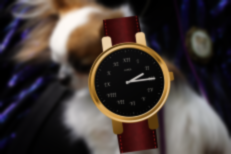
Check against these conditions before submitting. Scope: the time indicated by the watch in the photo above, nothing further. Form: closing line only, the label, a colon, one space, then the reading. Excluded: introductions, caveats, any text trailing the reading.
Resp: 2:15
